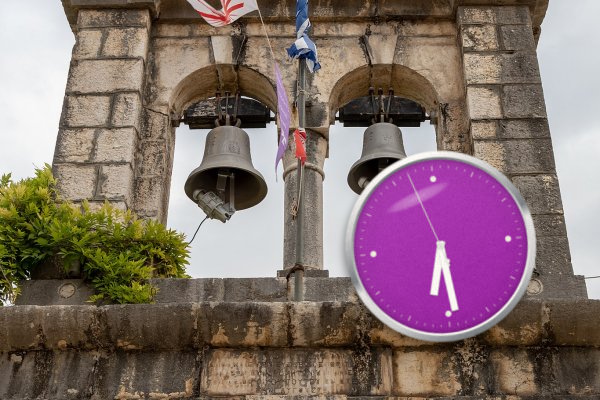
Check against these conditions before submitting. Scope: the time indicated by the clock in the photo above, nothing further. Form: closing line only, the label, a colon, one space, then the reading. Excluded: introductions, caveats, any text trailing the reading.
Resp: 6:28:57
